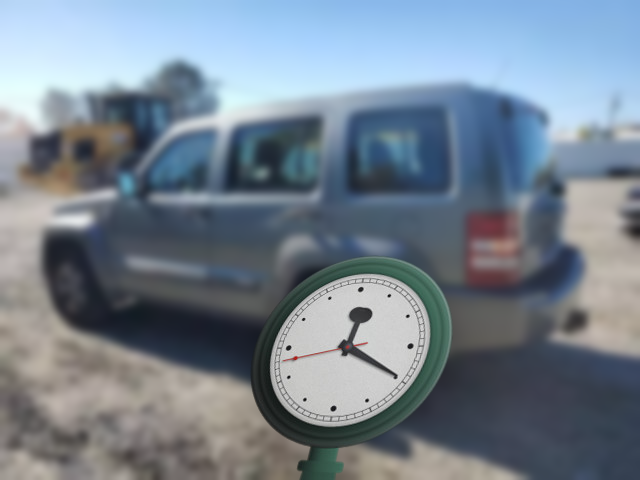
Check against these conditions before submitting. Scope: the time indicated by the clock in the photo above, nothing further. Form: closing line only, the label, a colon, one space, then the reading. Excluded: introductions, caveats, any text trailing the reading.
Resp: 12:19:43
